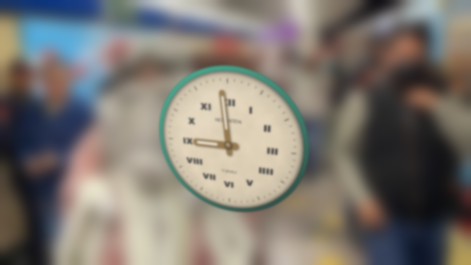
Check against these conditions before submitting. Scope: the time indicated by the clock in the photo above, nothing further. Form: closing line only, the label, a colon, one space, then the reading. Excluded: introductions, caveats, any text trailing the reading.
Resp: 8:59
